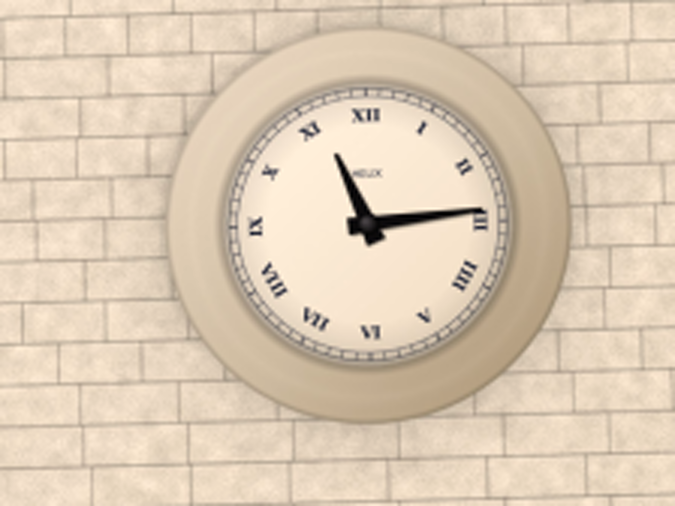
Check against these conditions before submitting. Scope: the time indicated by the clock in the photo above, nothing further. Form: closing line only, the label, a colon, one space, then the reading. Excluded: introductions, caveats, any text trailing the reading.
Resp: 11:14
